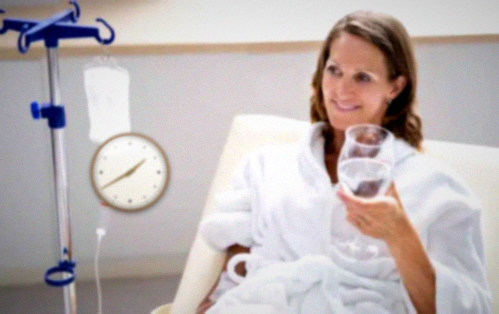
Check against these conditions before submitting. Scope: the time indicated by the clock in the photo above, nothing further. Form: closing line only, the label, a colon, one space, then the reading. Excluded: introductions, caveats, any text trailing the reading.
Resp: 1:40
